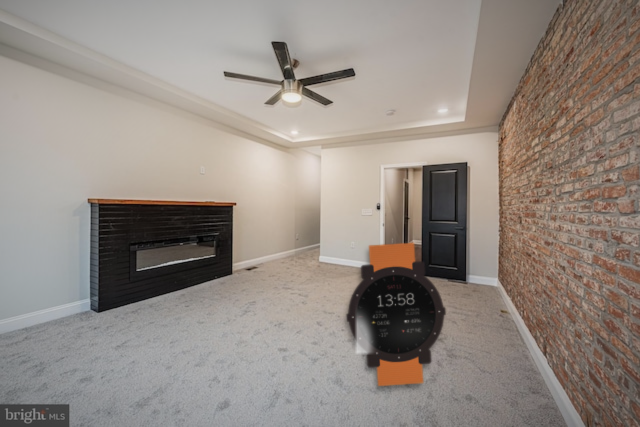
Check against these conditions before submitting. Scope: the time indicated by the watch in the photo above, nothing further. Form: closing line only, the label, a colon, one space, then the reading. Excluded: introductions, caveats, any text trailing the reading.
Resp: 13:58
